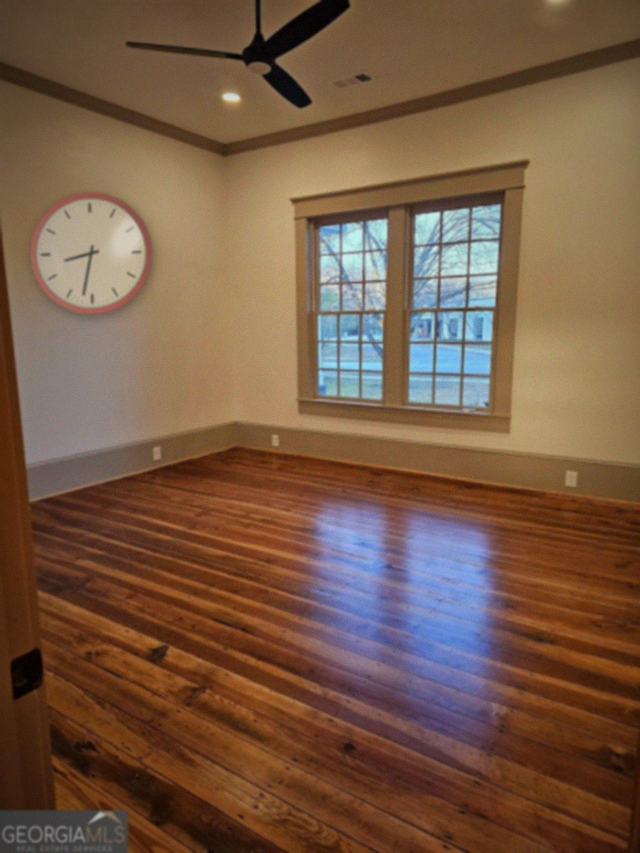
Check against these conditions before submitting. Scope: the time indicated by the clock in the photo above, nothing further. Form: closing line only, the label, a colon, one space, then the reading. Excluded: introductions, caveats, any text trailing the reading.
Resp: 8:32
